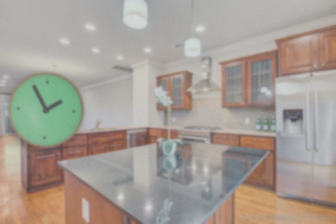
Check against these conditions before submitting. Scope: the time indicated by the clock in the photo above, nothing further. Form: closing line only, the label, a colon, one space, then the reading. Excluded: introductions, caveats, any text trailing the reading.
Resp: 1:55
